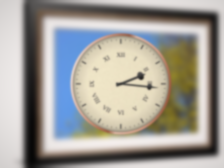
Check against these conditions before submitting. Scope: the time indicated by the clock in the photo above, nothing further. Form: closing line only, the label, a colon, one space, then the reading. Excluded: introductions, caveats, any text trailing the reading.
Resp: 2:16
